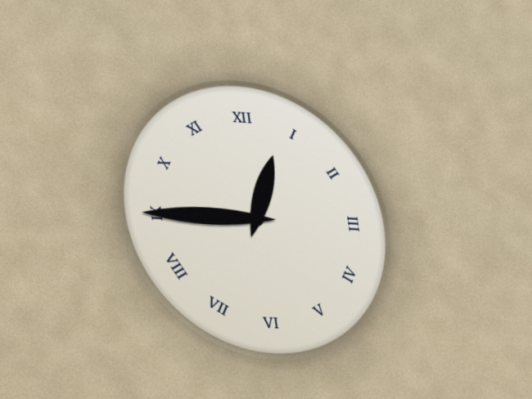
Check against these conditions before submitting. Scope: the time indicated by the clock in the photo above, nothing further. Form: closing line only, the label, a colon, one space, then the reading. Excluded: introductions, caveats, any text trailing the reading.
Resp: 12:45
